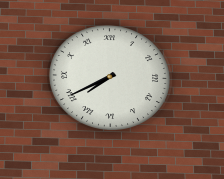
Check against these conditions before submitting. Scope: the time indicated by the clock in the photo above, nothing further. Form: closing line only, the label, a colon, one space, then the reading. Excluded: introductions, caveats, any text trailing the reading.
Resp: 7:40
